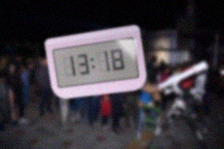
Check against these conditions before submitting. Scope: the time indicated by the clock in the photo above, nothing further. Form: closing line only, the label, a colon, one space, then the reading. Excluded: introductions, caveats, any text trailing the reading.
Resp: 13:18
